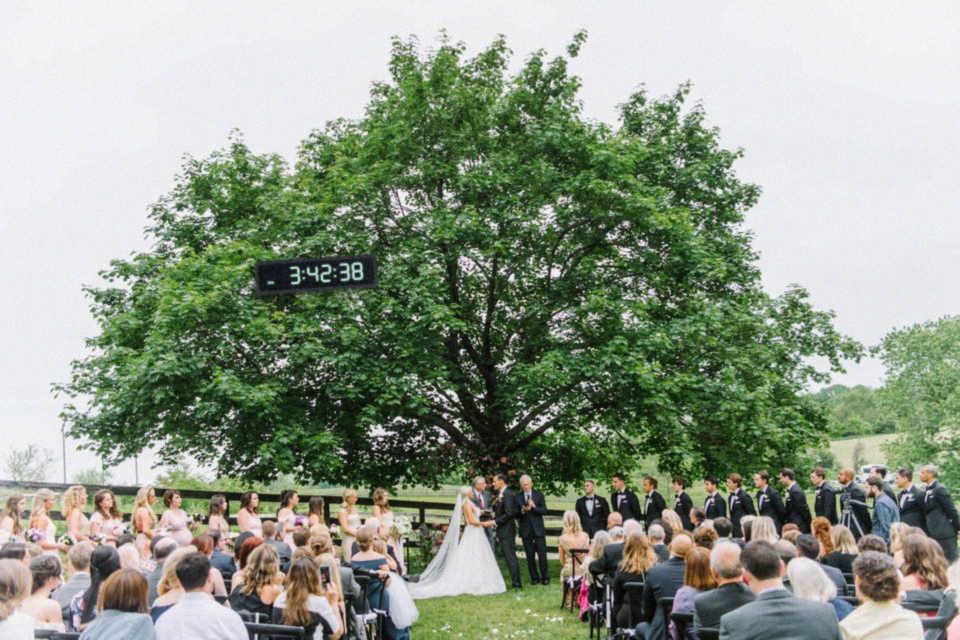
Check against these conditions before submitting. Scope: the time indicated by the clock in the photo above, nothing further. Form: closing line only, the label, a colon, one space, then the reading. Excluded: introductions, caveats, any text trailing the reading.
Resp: 3:42:38
